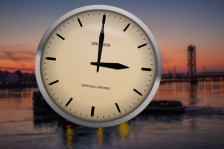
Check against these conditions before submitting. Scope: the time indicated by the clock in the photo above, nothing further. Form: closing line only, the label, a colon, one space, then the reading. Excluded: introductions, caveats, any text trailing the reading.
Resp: 3:00
